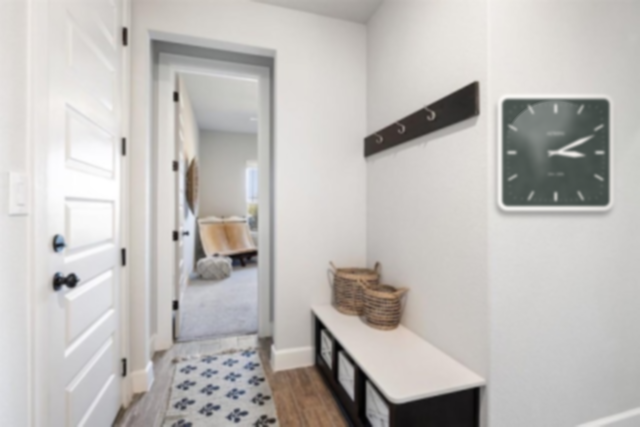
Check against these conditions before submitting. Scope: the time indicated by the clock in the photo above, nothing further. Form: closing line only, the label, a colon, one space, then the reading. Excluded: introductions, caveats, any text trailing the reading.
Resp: 3:11
